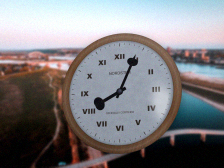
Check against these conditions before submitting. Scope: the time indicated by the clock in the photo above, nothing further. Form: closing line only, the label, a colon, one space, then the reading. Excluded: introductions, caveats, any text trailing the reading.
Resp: 8:04
